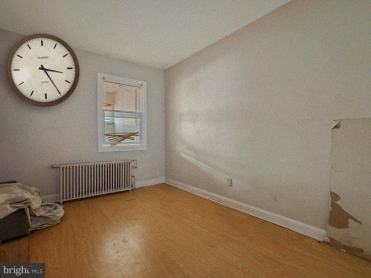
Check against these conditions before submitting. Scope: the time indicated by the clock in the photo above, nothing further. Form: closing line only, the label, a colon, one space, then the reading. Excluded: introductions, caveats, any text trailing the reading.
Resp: 3:25
